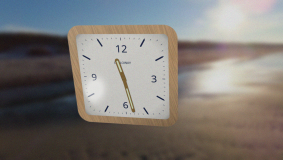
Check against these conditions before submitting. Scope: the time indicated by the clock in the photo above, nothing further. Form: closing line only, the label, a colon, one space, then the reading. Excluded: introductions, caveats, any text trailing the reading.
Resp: 11:28
